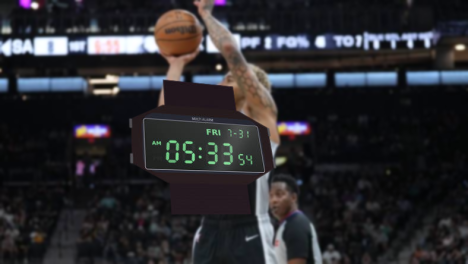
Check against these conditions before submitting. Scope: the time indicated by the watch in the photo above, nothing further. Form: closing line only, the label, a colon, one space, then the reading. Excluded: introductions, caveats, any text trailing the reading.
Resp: 5:33:54
